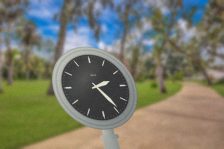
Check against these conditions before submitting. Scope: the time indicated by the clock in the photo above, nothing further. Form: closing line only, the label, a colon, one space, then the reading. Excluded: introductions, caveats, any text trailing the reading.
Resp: 2:24
